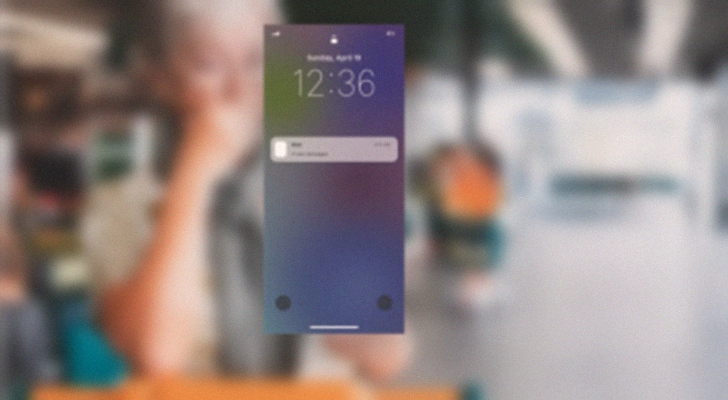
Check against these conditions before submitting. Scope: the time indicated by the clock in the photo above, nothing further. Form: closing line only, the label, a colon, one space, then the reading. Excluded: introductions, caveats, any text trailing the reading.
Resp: 12:36
